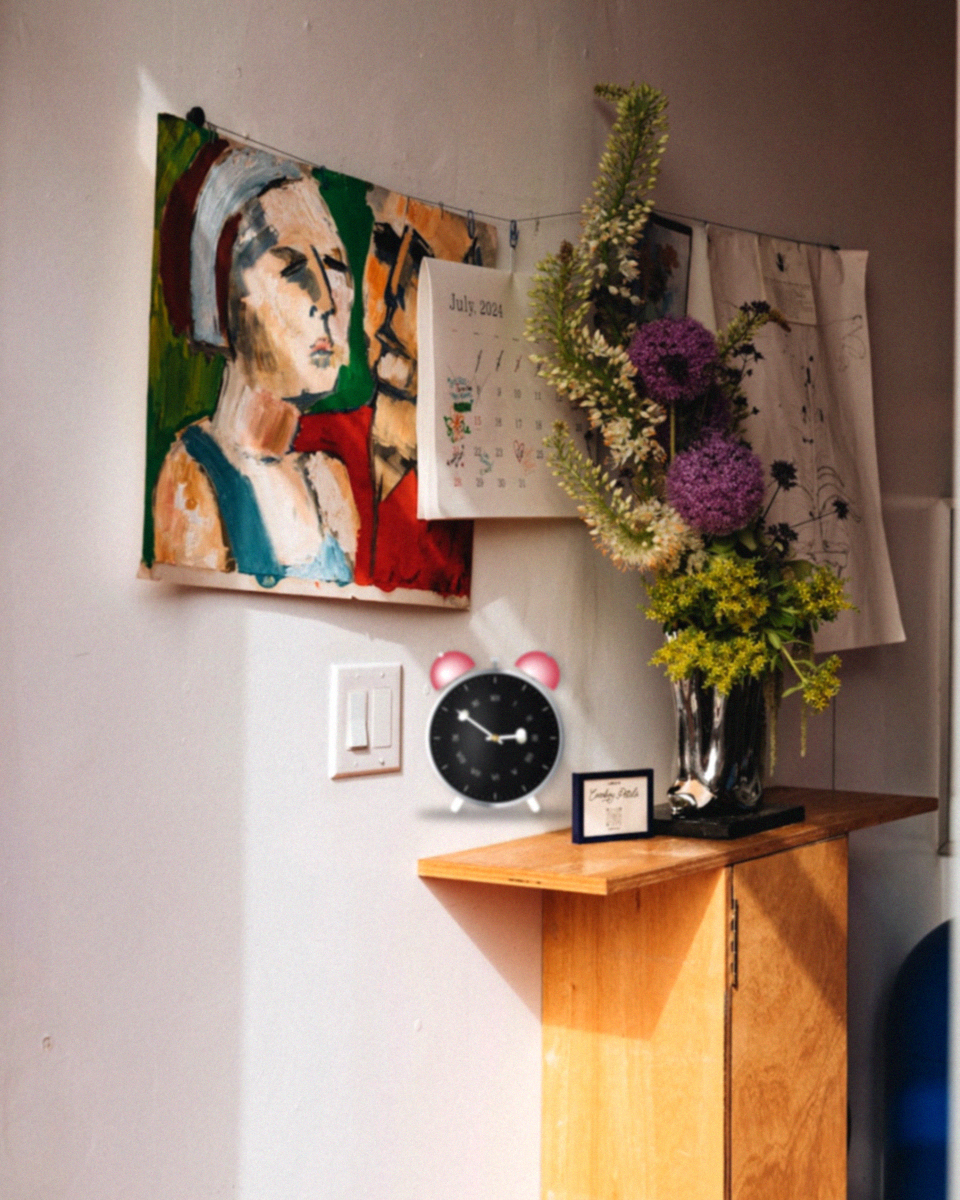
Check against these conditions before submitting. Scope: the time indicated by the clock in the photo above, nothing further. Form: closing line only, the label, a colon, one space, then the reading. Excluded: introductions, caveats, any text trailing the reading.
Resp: 2:51
